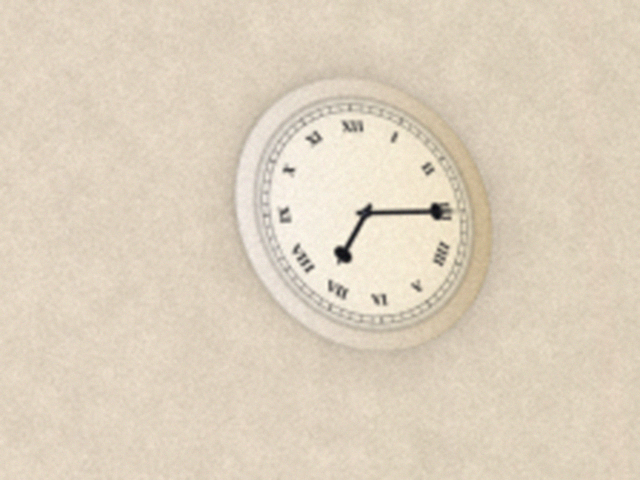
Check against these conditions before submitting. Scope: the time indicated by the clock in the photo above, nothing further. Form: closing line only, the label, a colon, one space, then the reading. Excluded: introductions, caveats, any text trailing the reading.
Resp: 7:15
